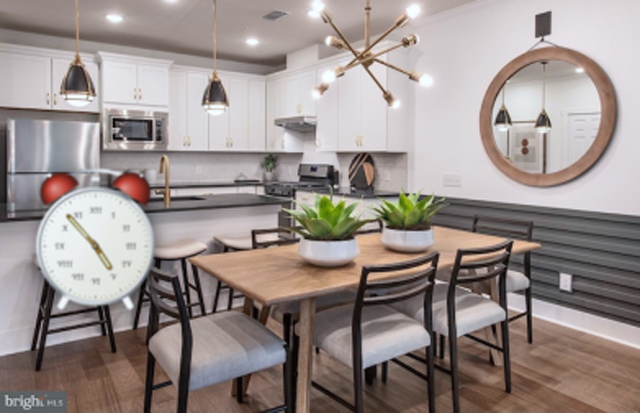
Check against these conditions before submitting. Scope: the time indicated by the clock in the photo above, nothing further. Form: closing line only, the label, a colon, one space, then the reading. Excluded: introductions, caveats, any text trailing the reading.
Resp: 4:53
